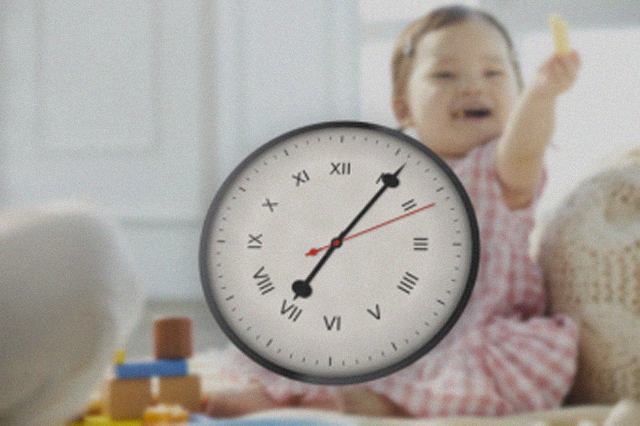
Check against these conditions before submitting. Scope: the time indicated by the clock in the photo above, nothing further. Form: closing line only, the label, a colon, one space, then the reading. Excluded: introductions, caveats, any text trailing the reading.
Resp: 7:06:11
